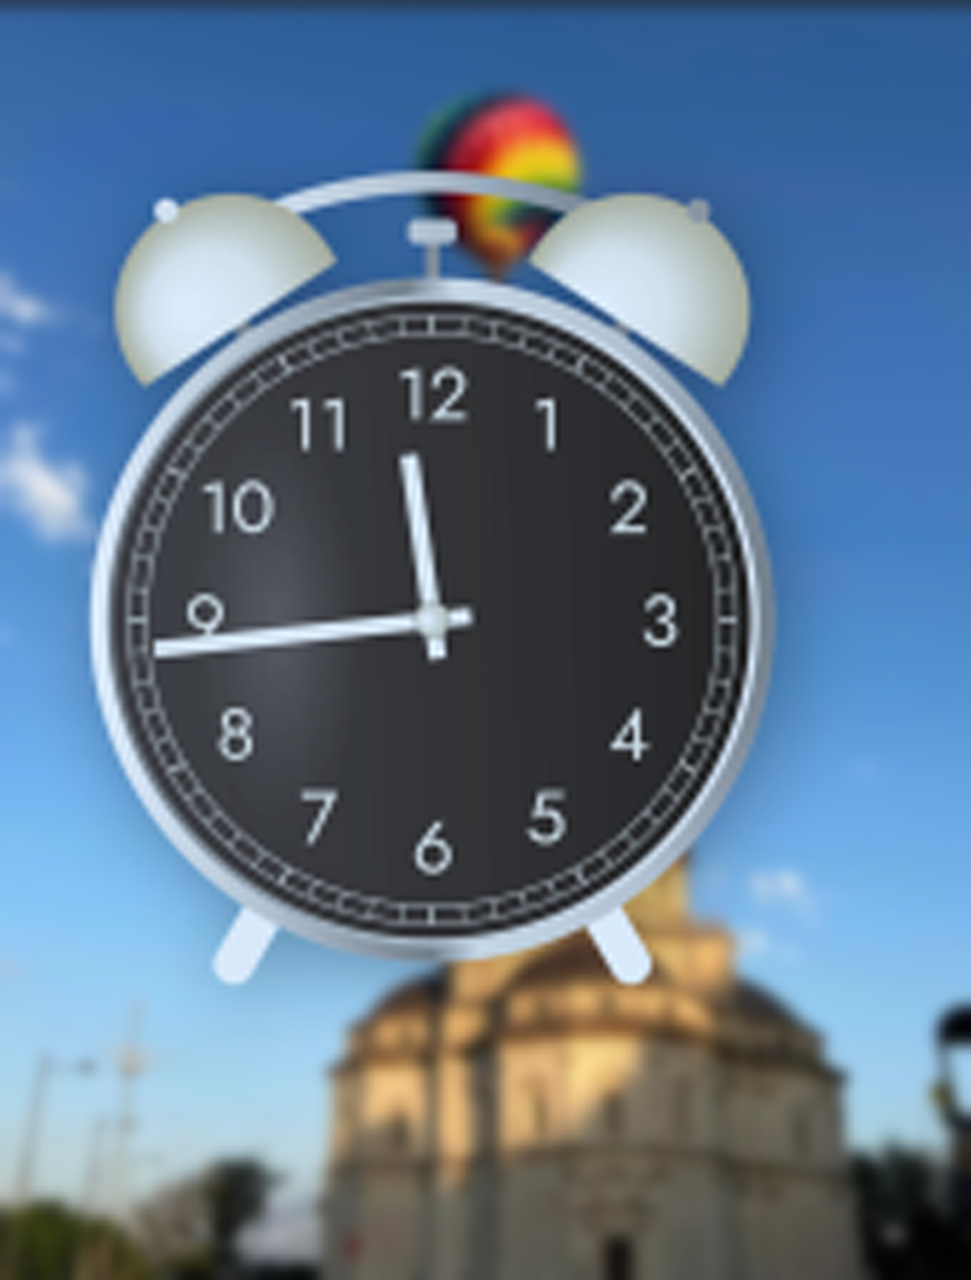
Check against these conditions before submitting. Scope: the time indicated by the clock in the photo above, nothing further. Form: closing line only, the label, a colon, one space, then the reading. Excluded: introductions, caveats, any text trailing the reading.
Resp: 11:44
